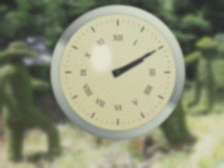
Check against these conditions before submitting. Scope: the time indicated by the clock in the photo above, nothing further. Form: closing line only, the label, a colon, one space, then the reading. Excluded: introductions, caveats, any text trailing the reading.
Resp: 2:10
